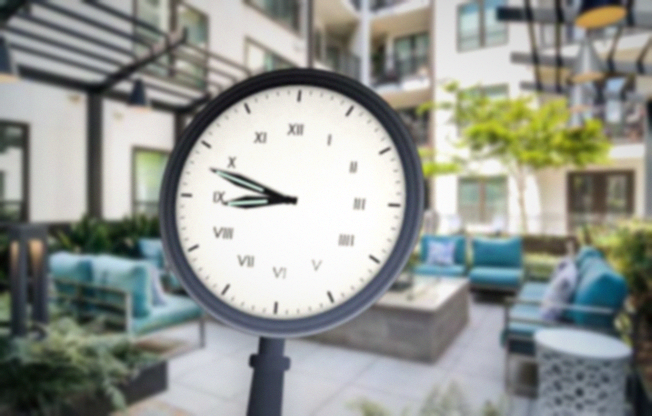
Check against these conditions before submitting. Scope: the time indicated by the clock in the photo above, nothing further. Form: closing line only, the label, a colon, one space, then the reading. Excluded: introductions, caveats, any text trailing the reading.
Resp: 8:48
